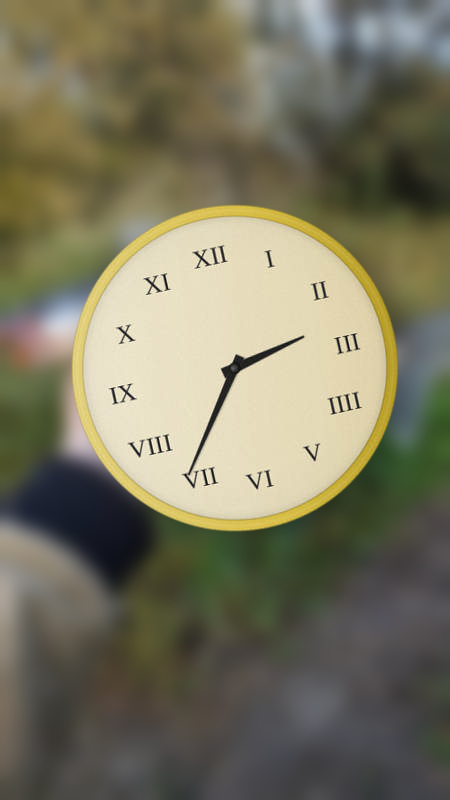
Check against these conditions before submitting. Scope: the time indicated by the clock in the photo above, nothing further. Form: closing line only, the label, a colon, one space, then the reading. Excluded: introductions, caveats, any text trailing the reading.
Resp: 2:36
